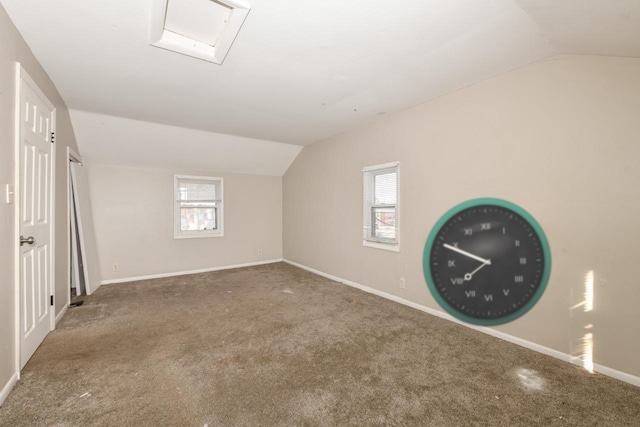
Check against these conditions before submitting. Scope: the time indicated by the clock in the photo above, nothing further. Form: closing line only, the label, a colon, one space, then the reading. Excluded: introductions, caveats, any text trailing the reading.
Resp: 7:49
